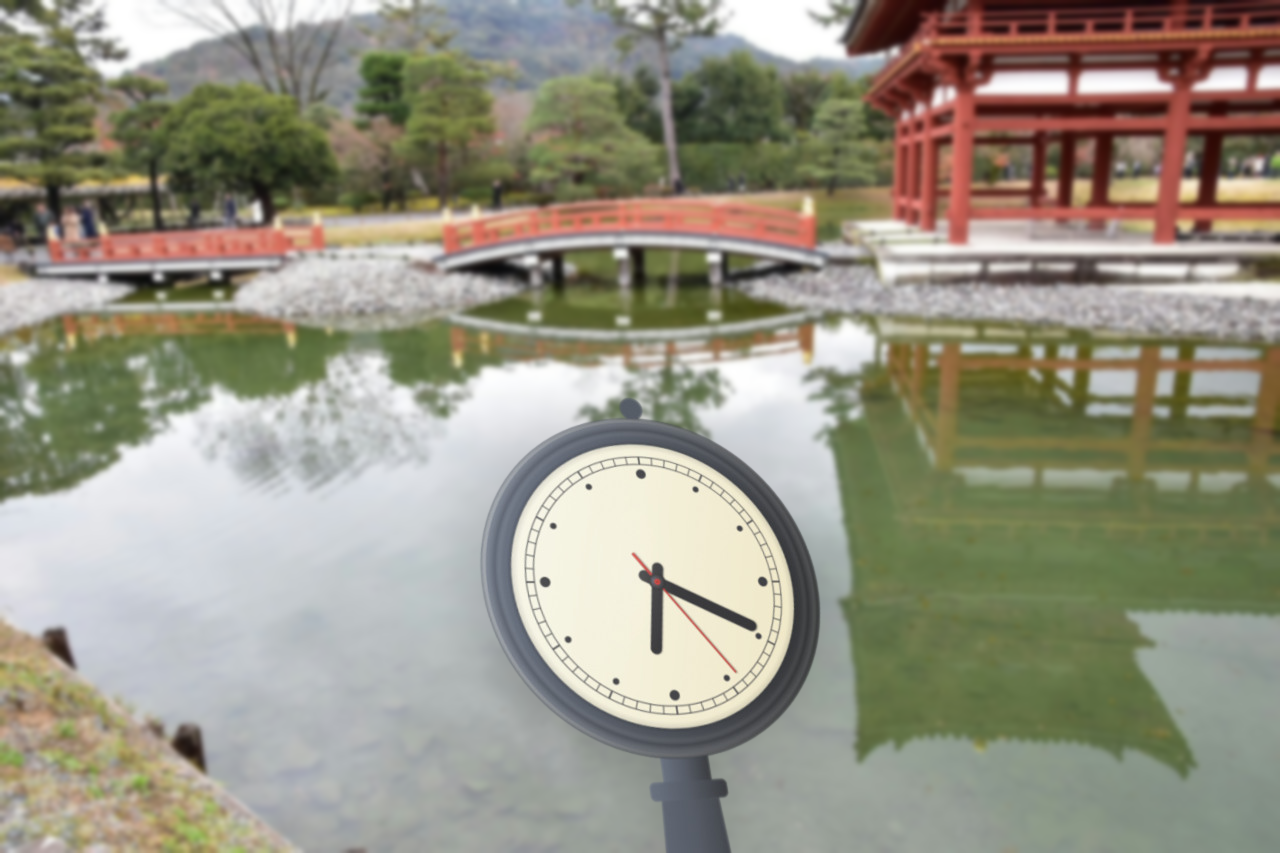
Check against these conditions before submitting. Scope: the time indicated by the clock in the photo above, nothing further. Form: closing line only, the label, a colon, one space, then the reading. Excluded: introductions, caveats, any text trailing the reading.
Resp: 6:19:24
